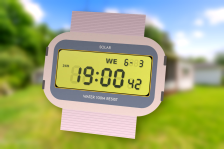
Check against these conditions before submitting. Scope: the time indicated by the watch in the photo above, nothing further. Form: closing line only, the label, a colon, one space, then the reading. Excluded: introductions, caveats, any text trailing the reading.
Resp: 19:00:42
